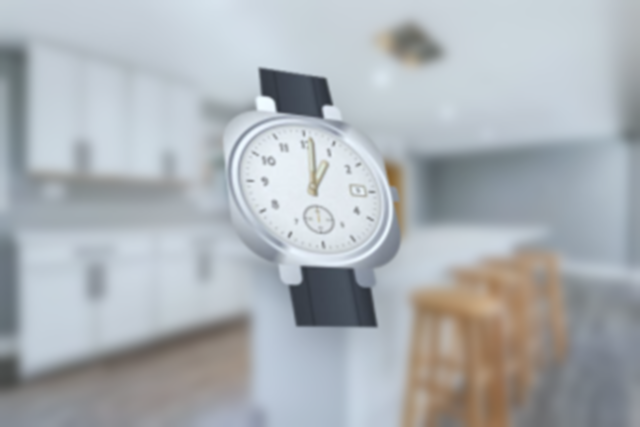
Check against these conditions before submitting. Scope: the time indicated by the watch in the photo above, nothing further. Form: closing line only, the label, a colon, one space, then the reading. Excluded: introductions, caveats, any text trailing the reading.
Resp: 1:01
